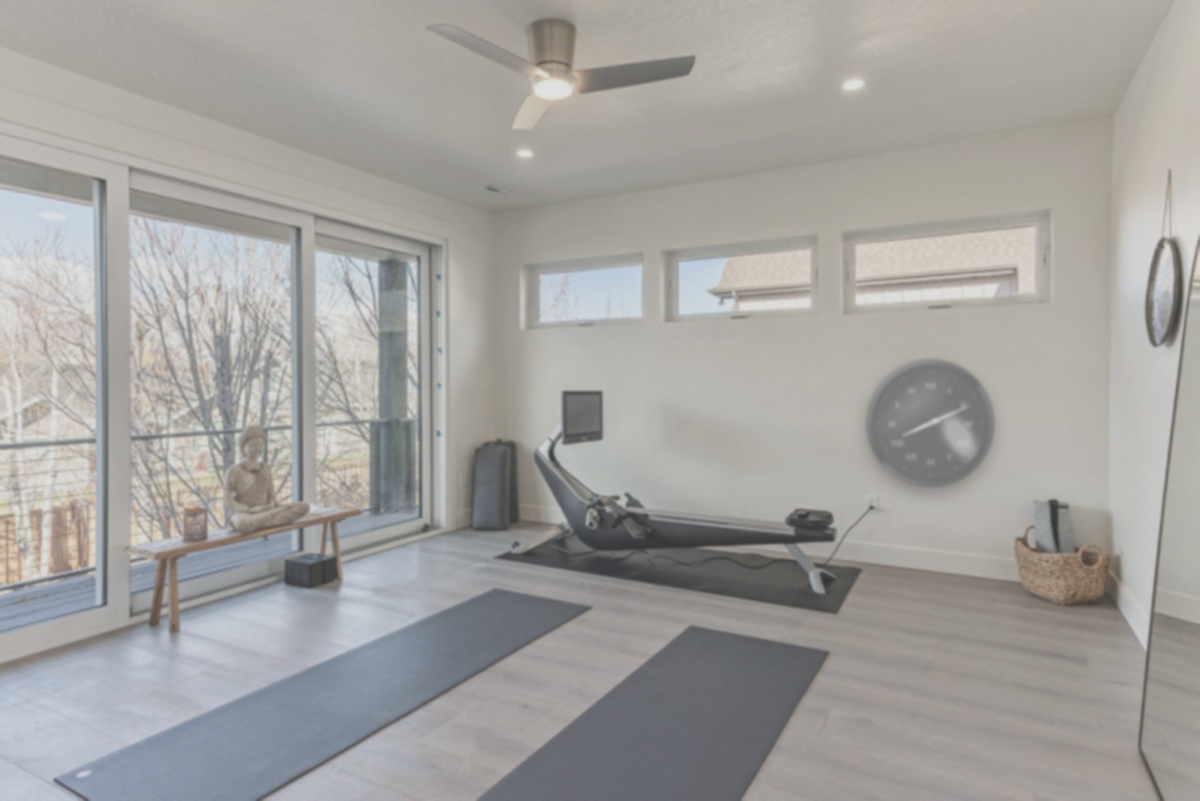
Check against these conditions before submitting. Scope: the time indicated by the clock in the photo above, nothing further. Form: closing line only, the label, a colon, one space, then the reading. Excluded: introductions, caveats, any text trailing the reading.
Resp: 8:11
